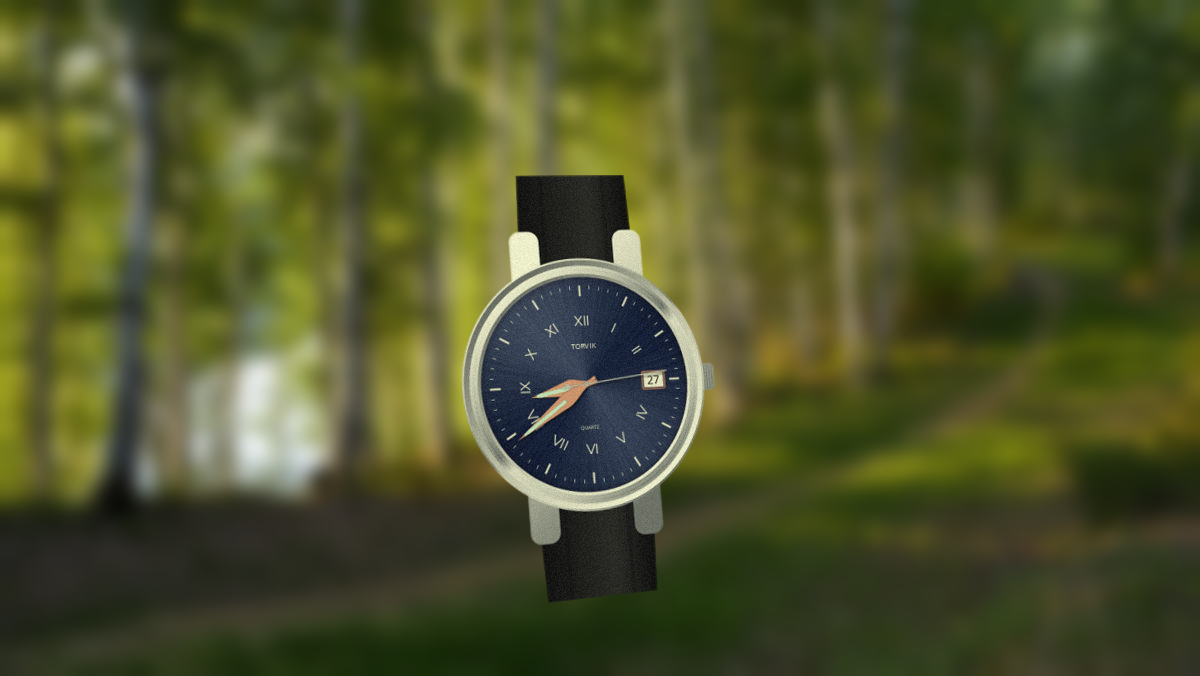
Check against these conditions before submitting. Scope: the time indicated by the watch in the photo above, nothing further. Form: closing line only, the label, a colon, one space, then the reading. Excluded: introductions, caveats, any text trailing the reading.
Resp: 8:39:14
